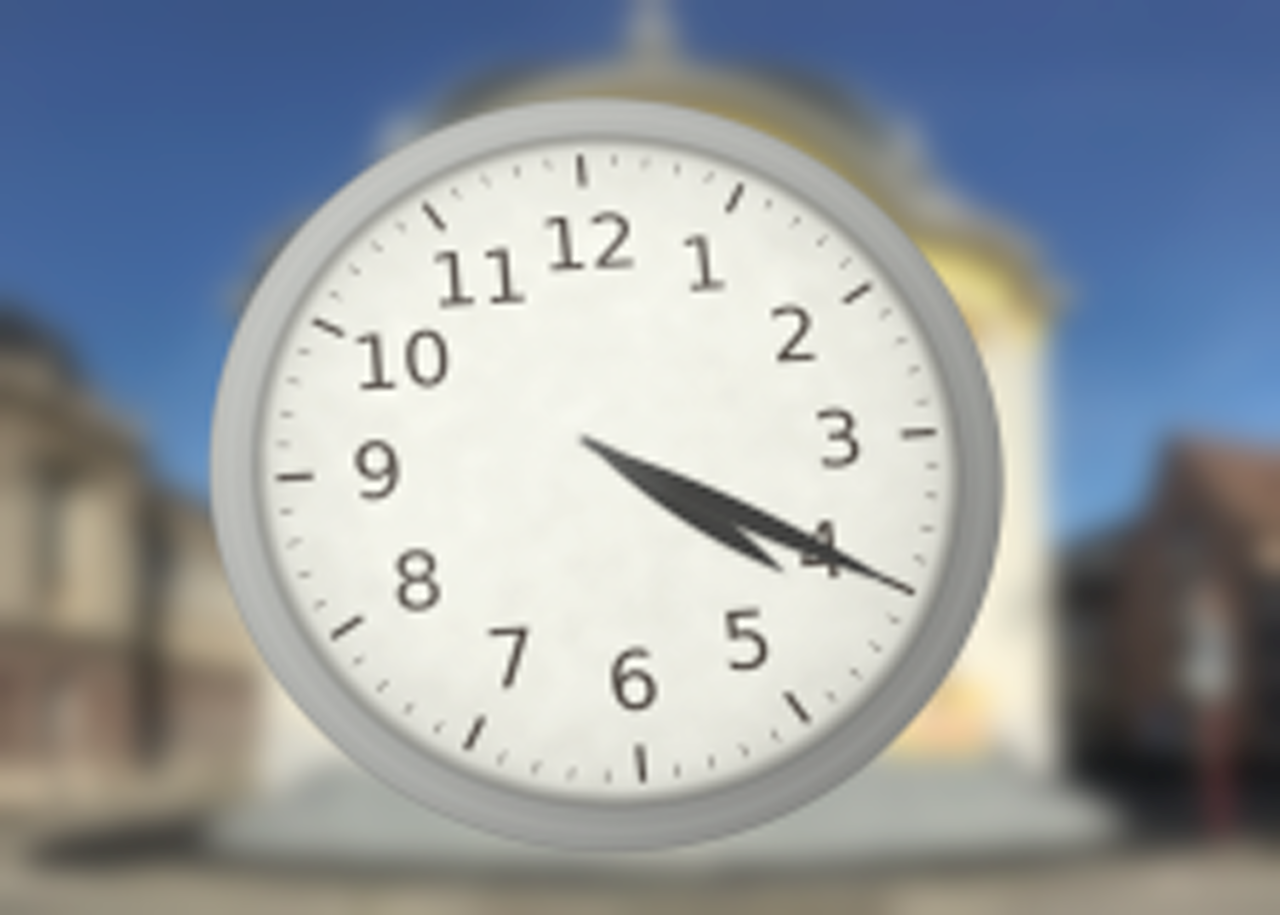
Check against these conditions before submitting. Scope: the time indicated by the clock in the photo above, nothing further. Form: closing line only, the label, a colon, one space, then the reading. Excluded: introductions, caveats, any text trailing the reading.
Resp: 4:20
